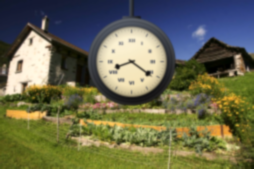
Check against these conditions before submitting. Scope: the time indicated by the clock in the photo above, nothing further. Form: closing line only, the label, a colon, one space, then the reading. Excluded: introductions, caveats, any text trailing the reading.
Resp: 8:21
